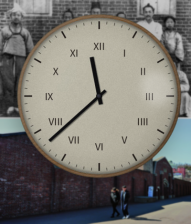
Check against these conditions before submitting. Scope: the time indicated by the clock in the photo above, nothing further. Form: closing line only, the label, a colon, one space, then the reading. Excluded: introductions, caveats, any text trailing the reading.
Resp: 11:38
